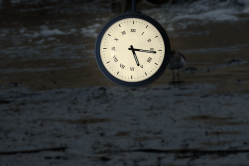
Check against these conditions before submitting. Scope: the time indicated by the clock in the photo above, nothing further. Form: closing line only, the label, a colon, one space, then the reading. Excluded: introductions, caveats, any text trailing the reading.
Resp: 5:16
